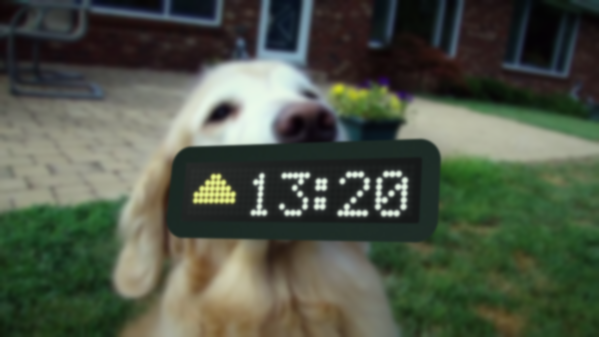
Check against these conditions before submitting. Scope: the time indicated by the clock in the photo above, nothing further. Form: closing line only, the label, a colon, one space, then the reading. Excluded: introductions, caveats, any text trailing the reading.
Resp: 13:20
